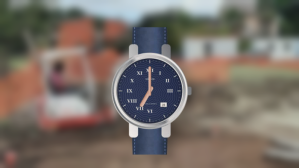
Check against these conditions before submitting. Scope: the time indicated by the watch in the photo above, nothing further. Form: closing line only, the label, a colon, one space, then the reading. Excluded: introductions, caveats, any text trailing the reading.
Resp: 7:00
